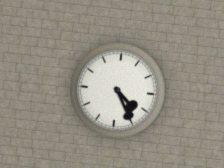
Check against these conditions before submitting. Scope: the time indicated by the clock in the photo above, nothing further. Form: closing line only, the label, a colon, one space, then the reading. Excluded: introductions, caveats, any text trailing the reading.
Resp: 4:25
